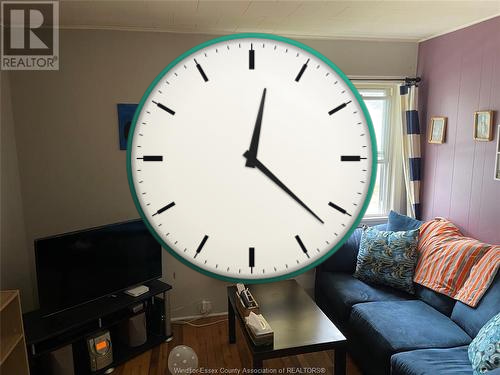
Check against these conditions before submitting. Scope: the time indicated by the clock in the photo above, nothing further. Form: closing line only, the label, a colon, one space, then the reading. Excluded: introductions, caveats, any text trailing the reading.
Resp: 12:22
